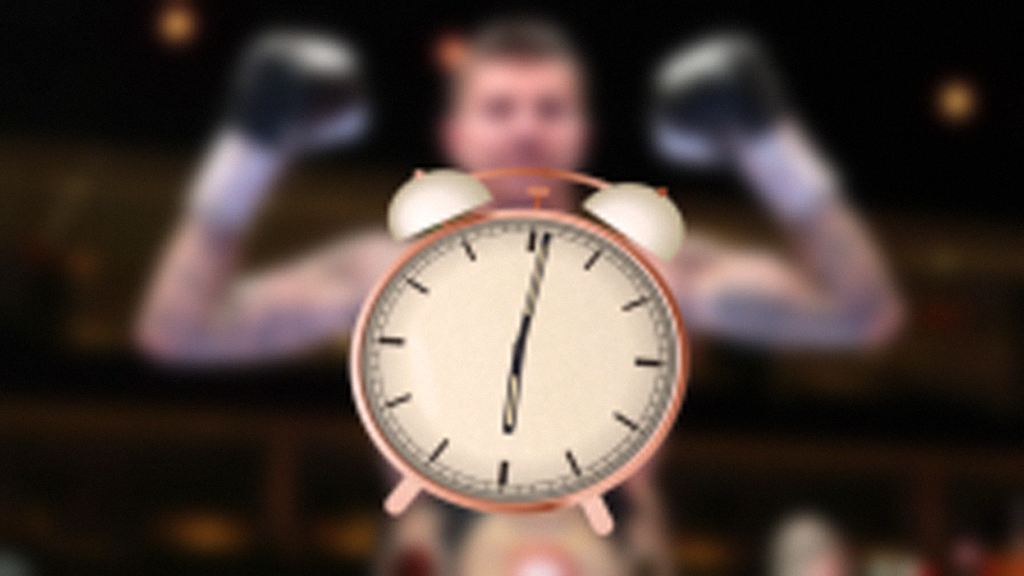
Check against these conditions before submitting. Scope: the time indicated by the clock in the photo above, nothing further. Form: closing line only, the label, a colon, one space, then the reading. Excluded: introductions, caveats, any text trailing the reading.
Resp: 6:01
